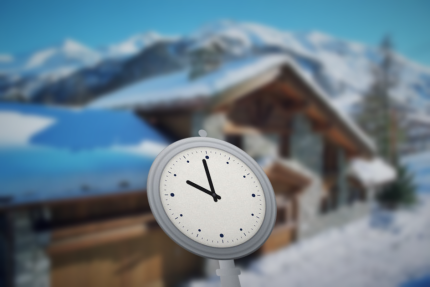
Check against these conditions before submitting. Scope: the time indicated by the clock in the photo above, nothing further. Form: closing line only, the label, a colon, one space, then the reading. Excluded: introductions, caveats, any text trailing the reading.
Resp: 9:59
